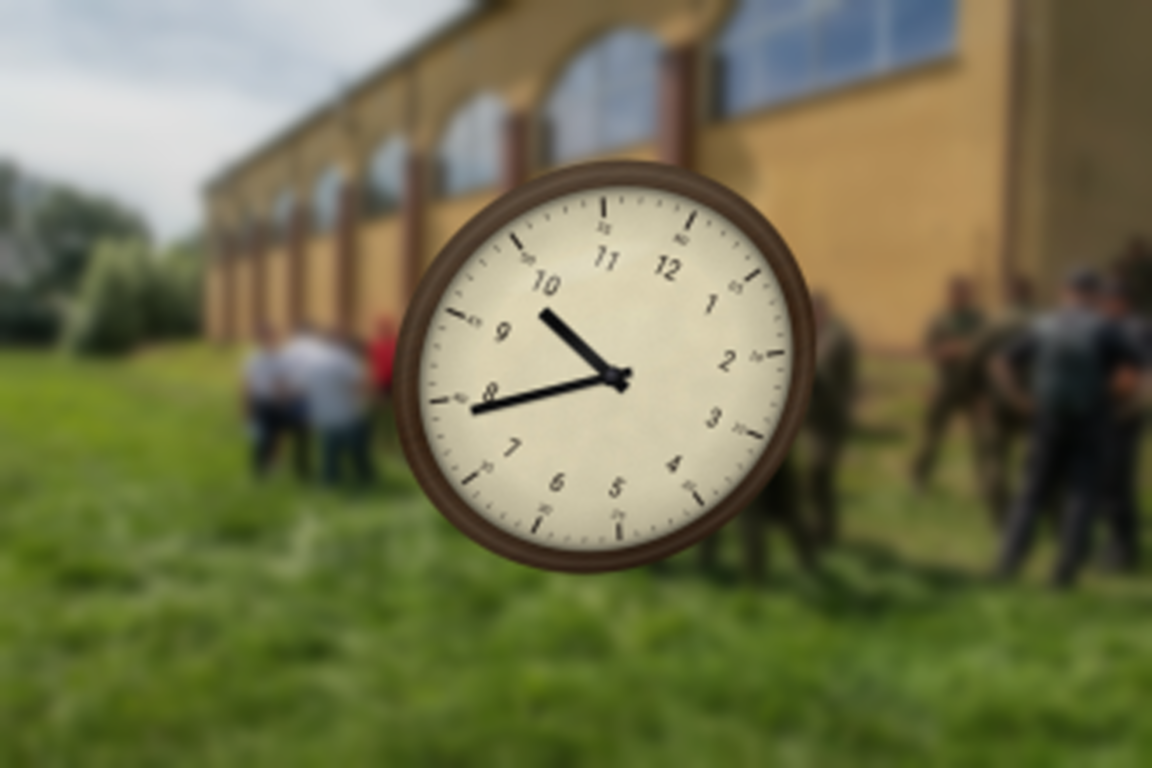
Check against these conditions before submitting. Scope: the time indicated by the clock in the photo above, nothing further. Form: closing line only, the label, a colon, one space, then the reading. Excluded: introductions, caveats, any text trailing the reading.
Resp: 9:39
